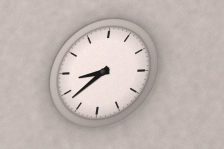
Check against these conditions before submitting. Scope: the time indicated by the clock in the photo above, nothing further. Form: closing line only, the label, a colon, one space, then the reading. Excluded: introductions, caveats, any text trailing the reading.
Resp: 8:38
